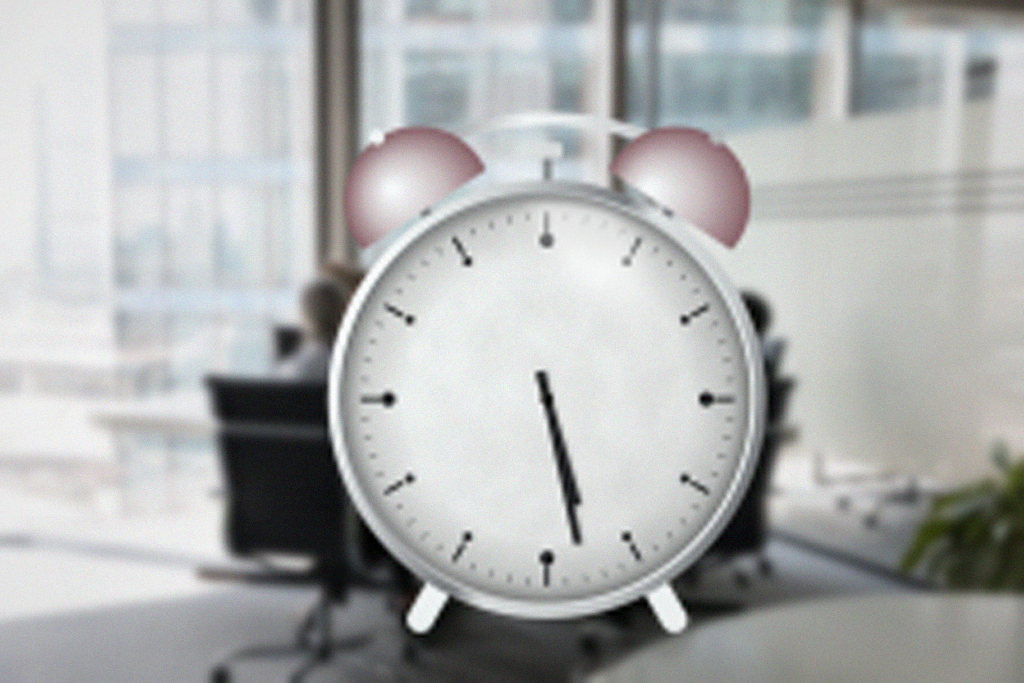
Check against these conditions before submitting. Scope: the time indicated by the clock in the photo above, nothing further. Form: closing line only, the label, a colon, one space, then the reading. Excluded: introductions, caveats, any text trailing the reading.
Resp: 5:28
